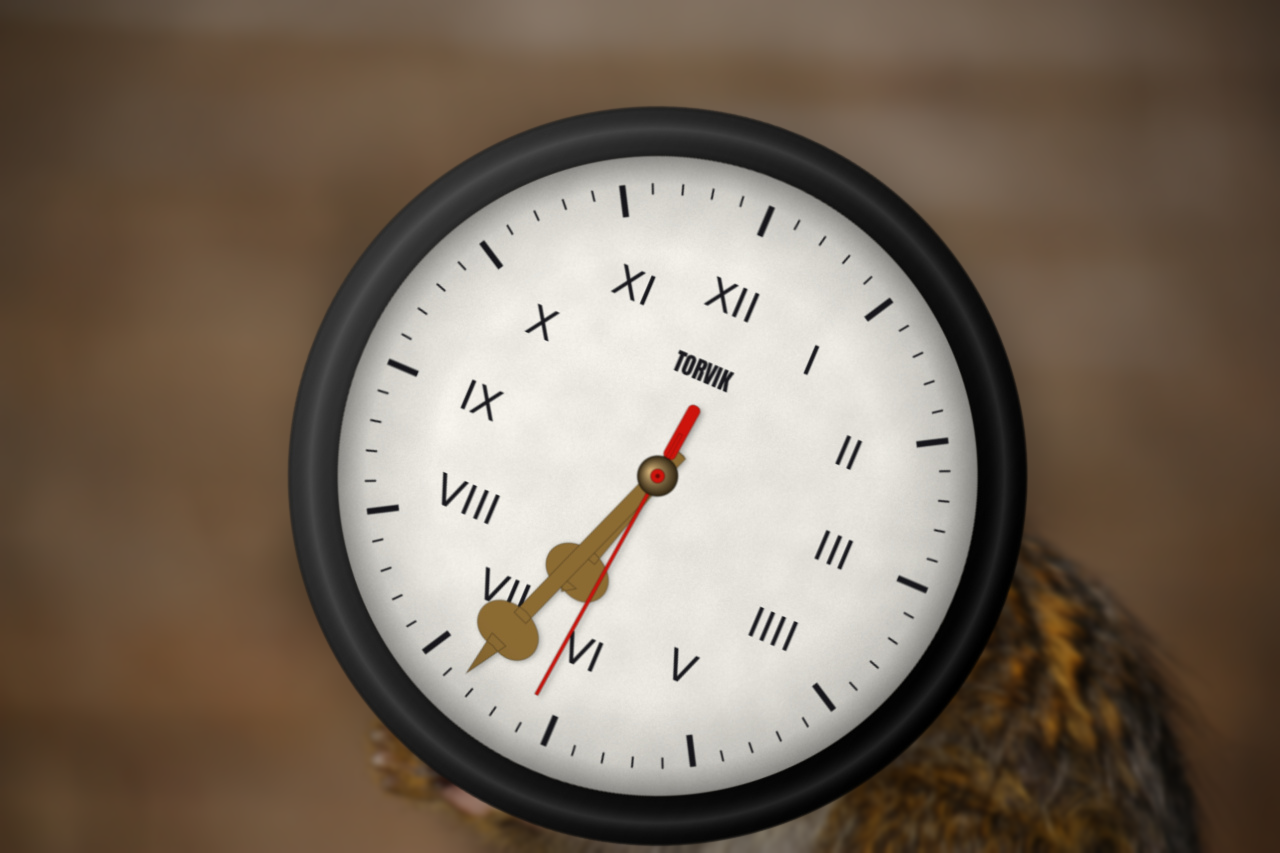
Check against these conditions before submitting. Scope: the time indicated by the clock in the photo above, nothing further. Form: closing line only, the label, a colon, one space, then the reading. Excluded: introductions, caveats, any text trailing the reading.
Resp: 6:33:31
